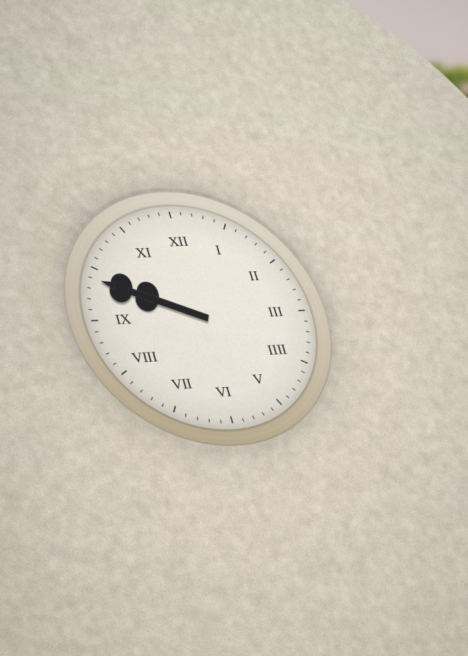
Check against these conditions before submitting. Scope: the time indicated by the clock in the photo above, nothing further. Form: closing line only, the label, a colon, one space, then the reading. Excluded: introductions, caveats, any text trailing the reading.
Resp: 9:49
